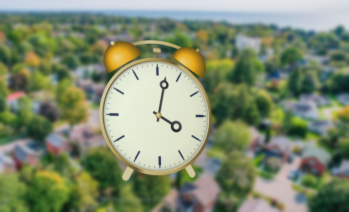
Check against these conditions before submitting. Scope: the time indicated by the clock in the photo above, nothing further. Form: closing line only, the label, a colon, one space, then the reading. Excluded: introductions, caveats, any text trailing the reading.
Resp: 4:02
